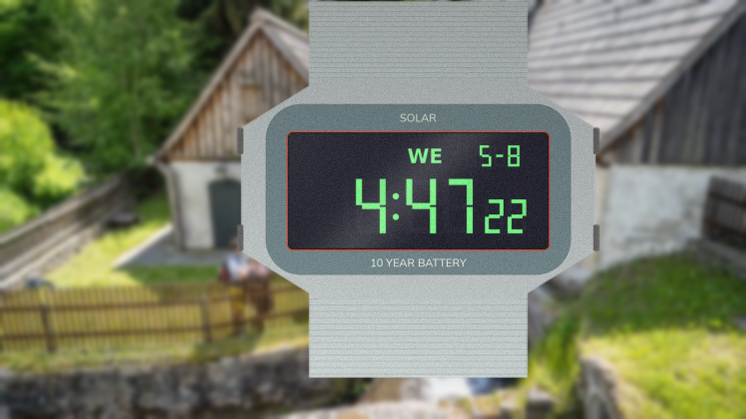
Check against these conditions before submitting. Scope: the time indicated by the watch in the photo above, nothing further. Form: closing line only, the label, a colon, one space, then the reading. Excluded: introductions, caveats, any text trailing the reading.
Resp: 4:47:22
